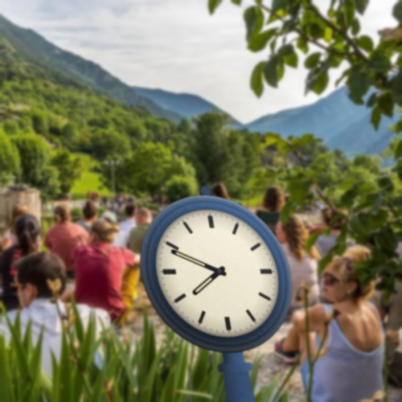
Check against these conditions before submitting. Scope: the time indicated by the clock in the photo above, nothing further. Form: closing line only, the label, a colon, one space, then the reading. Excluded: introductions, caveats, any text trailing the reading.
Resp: 7:49
